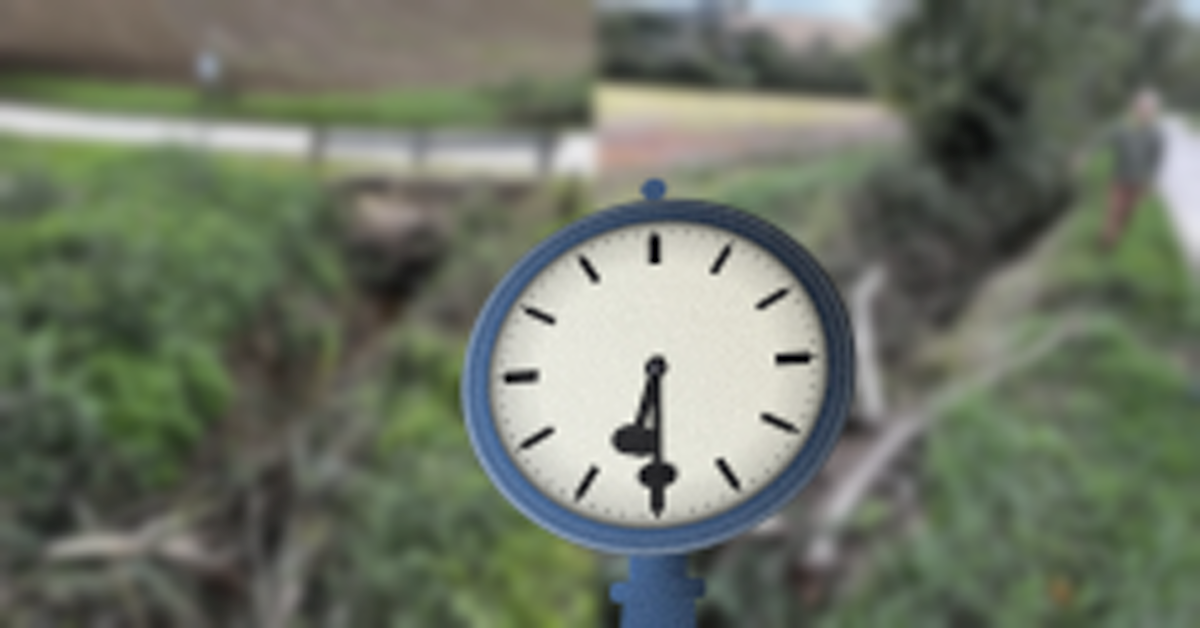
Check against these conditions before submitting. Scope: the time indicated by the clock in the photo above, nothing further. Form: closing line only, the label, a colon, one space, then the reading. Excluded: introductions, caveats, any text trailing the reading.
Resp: 6:30
